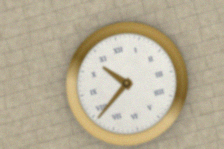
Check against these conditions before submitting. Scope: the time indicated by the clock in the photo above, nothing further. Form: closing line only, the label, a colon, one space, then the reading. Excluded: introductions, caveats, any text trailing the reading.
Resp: 10:39
